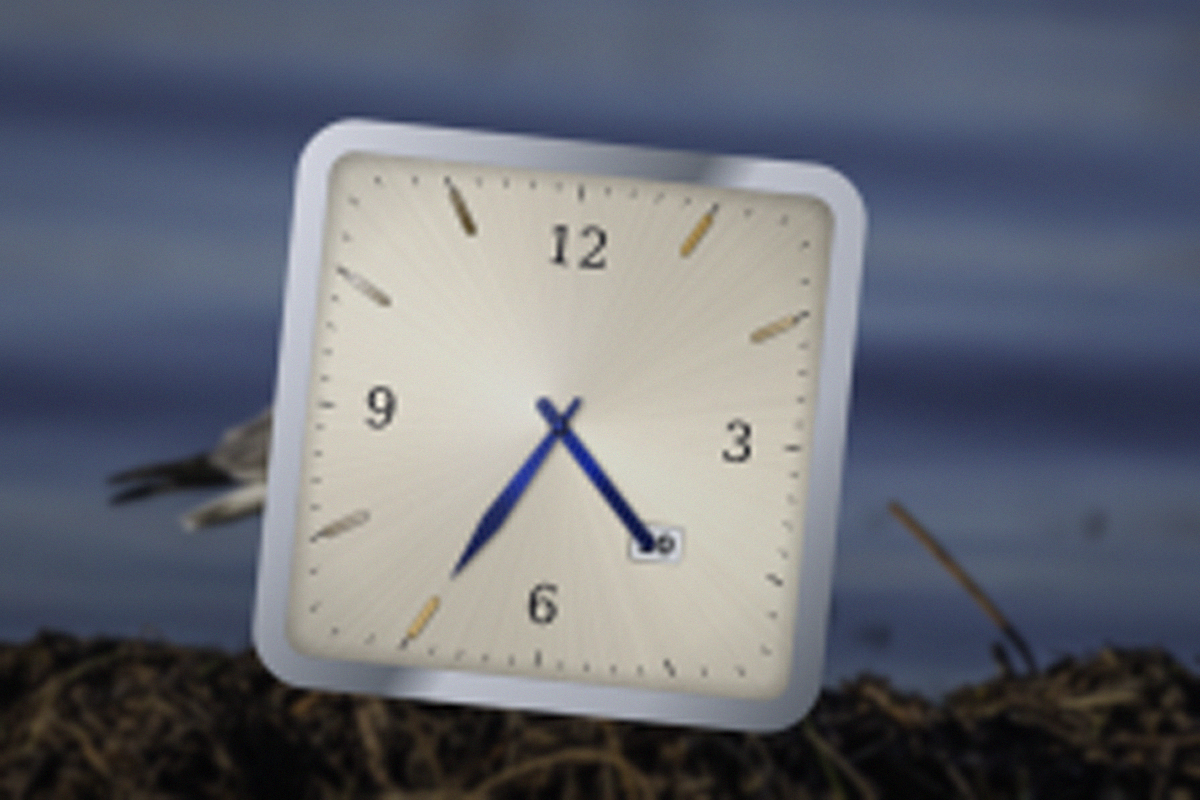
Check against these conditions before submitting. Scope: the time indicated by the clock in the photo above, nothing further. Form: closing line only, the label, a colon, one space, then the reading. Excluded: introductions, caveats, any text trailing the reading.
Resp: 4:35
